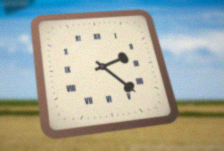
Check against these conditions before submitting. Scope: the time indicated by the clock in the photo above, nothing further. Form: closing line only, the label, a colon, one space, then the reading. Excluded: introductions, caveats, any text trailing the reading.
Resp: 2:23
